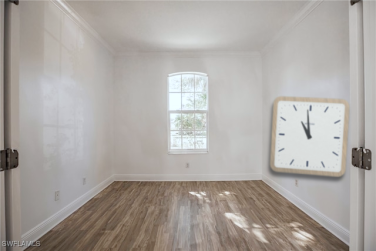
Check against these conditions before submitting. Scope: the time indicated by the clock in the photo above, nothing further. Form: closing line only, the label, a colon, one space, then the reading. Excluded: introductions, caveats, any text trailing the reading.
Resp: 10:59
